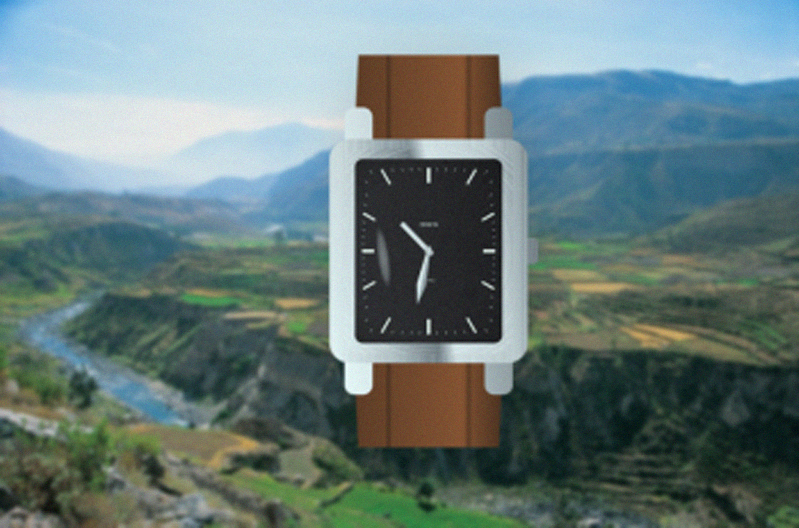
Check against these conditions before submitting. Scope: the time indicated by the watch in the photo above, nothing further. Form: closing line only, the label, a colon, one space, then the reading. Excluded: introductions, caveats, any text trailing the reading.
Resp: 10:32
